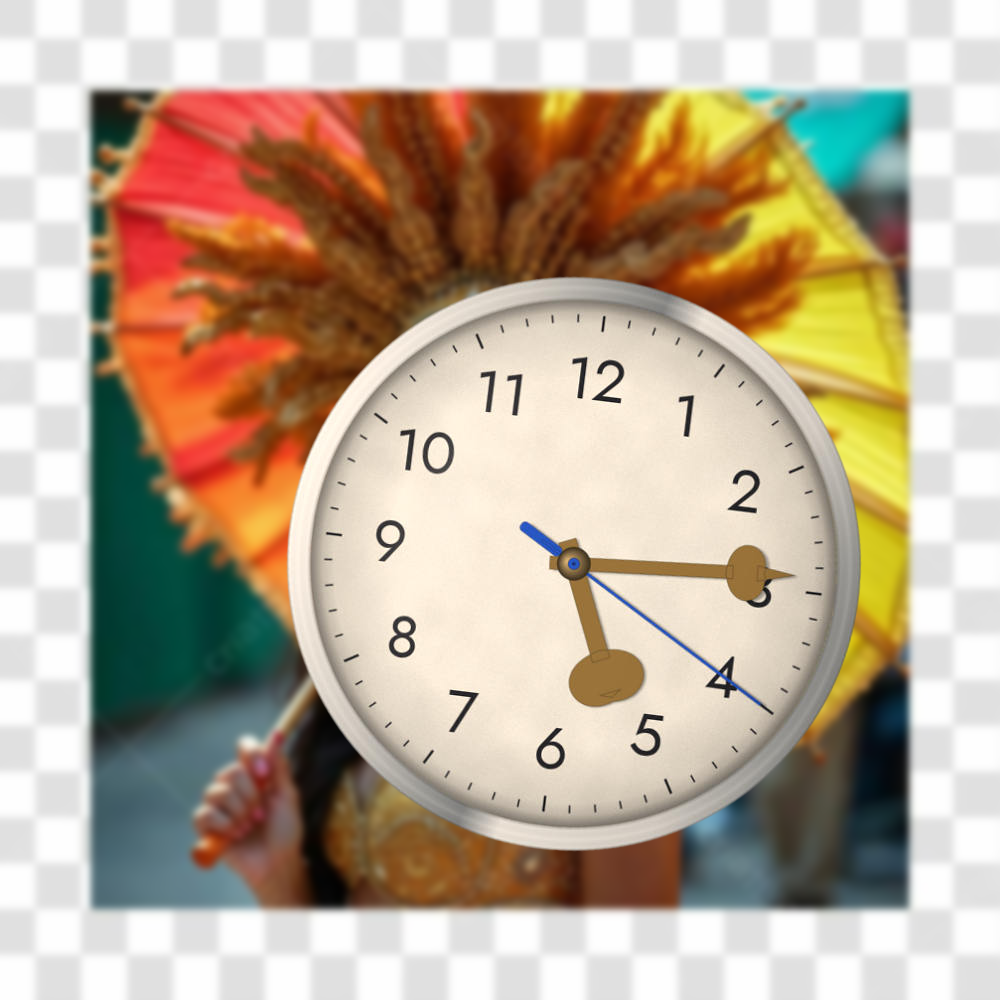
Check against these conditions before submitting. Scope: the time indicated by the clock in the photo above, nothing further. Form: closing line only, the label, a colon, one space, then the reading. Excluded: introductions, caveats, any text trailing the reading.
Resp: 5:14:20
